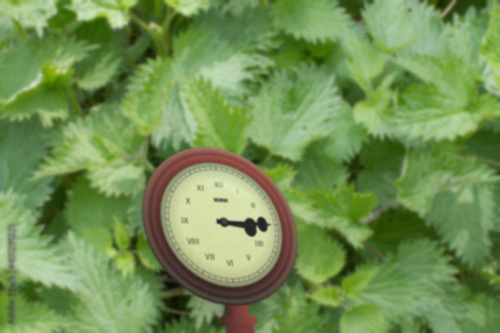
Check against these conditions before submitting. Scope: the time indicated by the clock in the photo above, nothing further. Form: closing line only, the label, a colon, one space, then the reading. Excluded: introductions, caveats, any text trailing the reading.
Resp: 3:15
